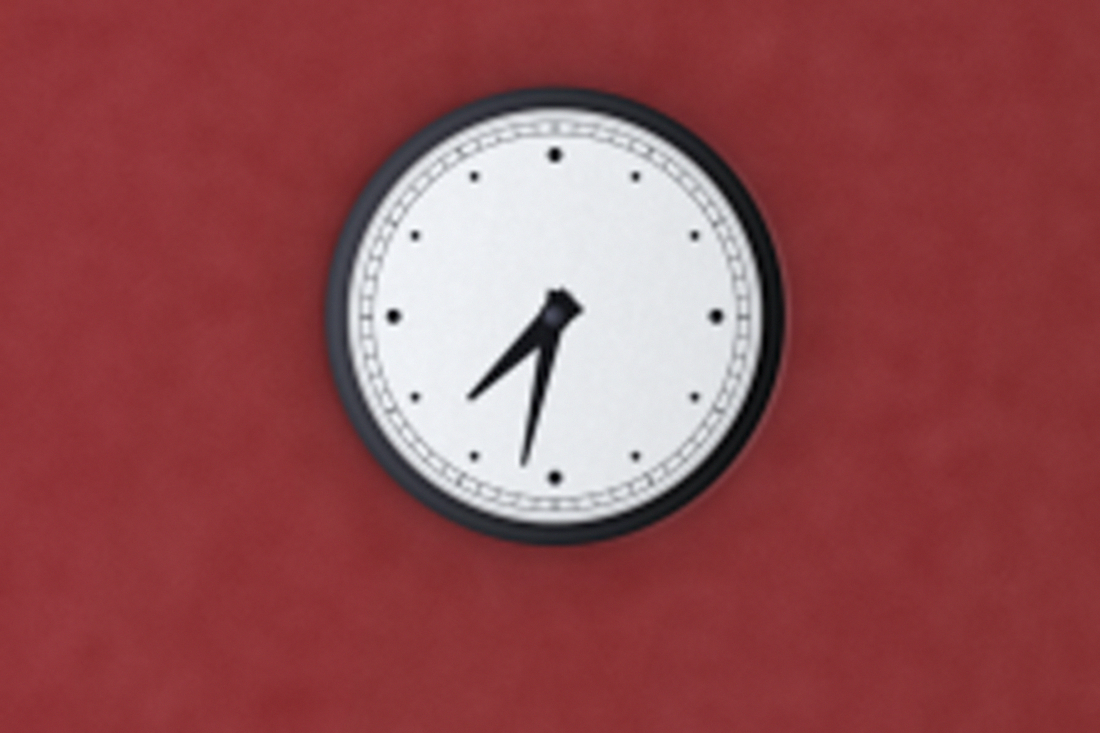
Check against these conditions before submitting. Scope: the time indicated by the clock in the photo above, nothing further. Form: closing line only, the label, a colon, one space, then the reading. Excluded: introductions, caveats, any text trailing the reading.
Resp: 7:32
